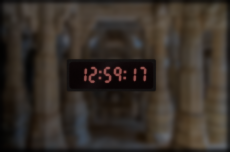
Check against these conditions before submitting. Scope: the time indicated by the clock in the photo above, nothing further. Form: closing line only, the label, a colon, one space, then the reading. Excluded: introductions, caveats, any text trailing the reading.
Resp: 12:59:17
